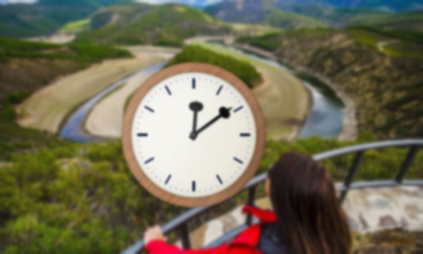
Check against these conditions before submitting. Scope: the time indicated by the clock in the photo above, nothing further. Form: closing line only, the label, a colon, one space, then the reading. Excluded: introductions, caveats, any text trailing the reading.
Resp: 12:09
